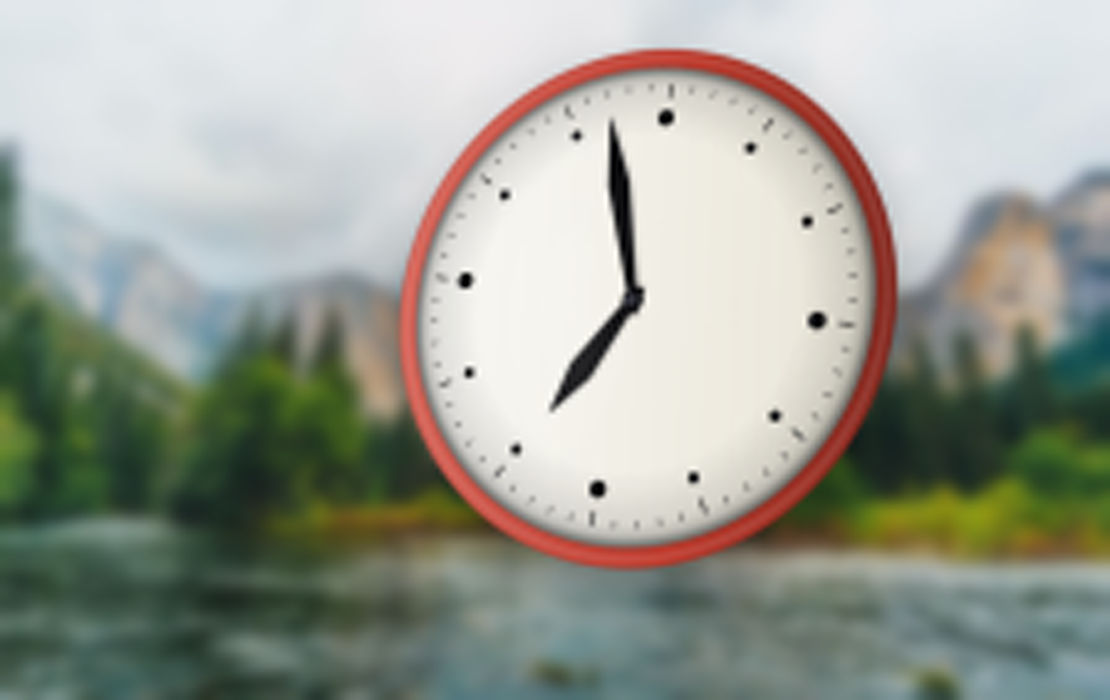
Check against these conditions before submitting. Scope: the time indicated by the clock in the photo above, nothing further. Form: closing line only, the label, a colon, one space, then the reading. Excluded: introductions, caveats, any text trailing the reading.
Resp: 6:57
